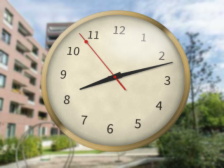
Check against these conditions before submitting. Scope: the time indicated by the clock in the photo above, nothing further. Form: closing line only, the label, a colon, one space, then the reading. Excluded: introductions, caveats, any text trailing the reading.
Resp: 8:11:53
